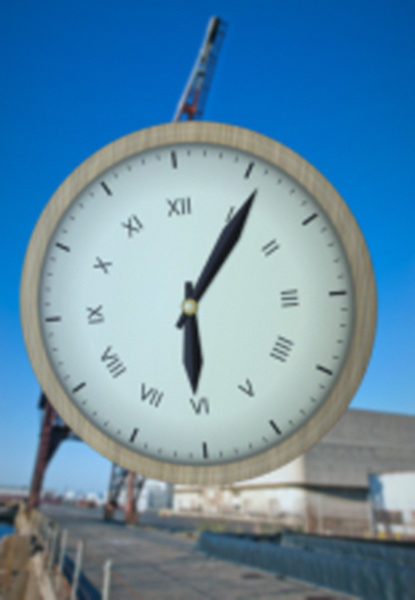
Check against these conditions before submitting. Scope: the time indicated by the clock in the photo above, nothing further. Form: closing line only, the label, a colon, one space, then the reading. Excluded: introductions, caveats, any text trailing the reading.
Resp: 6:06
